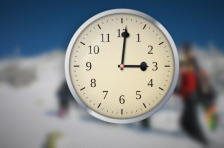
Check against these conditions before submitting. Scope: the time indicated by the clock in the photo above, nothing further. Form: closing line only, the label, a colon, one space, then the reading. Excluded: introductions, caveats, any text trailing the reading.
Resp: 3:01
